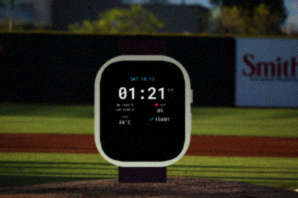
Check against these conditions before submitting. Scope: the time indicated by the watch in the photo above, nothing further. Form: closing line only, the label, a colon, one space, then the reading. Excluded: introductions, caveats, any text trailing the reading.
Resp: 1:21
